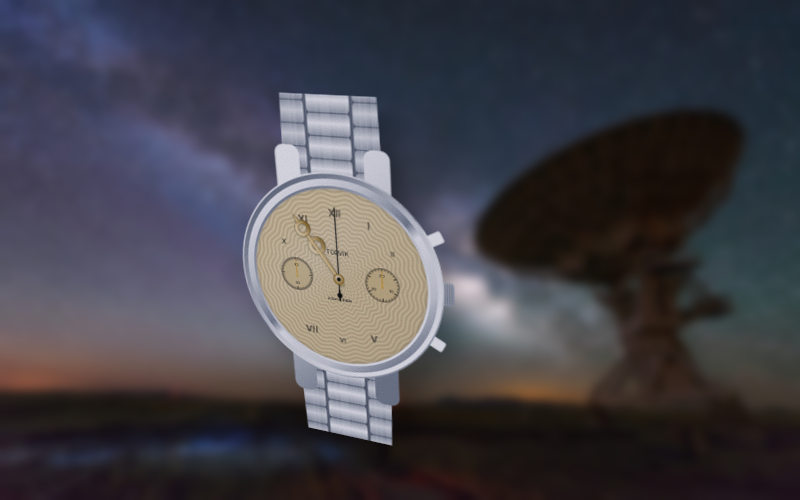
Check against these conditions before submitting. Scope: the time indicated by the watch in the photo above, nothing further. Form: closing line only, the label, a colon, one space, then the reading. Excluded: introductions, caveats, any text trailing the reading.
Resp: 10:54
